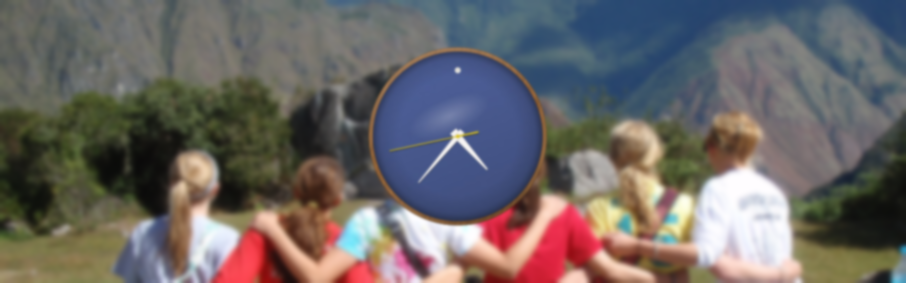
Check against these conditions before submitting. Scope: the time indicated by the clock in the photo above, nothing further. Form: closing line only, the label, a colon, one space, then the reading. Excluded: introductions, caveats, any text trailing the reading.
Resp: 4:36:43
